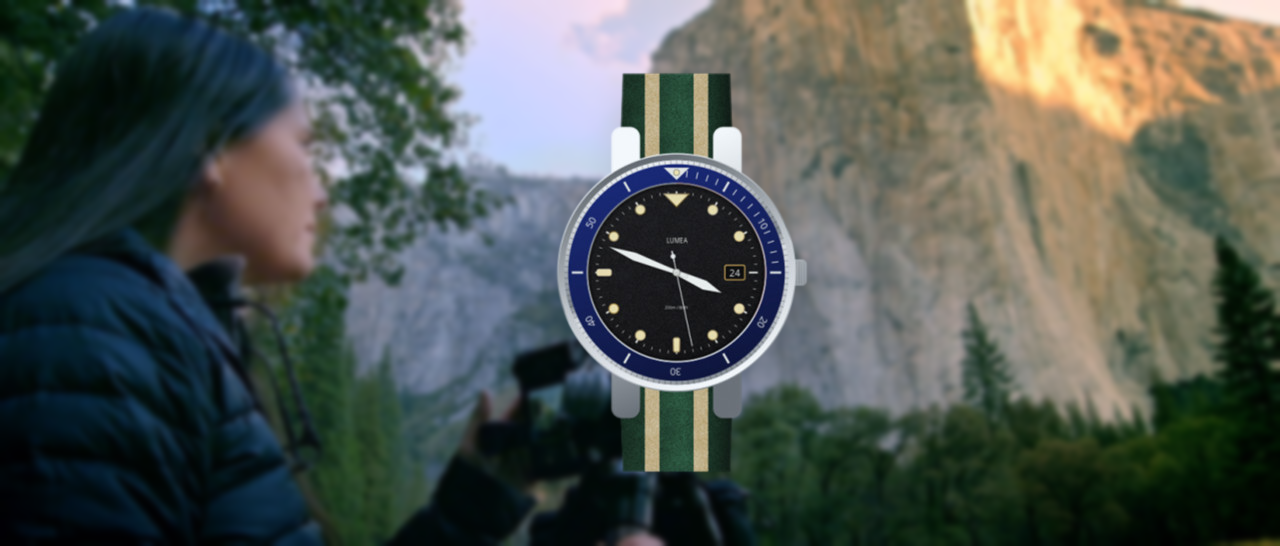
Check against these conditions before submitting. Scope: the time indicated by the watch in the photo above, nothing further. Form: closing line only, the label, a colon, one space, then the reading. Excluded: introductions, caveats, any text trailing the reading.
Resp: 3:48:28
